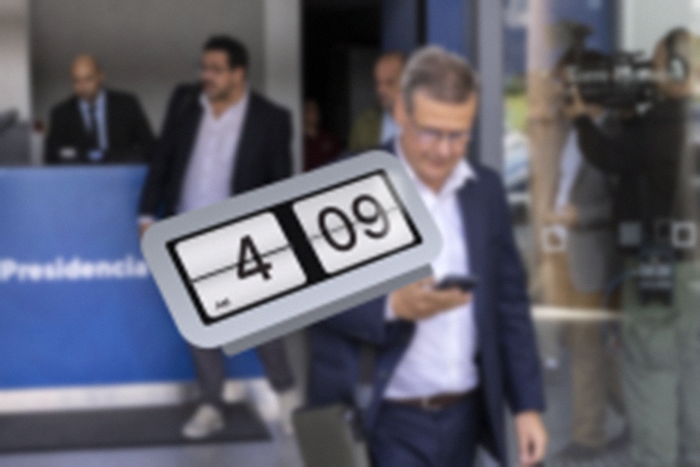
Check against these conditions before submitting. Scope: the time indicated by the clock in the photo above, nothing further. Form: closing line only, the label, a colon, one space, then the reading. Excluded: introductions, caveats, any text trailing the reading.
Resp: 4:09
